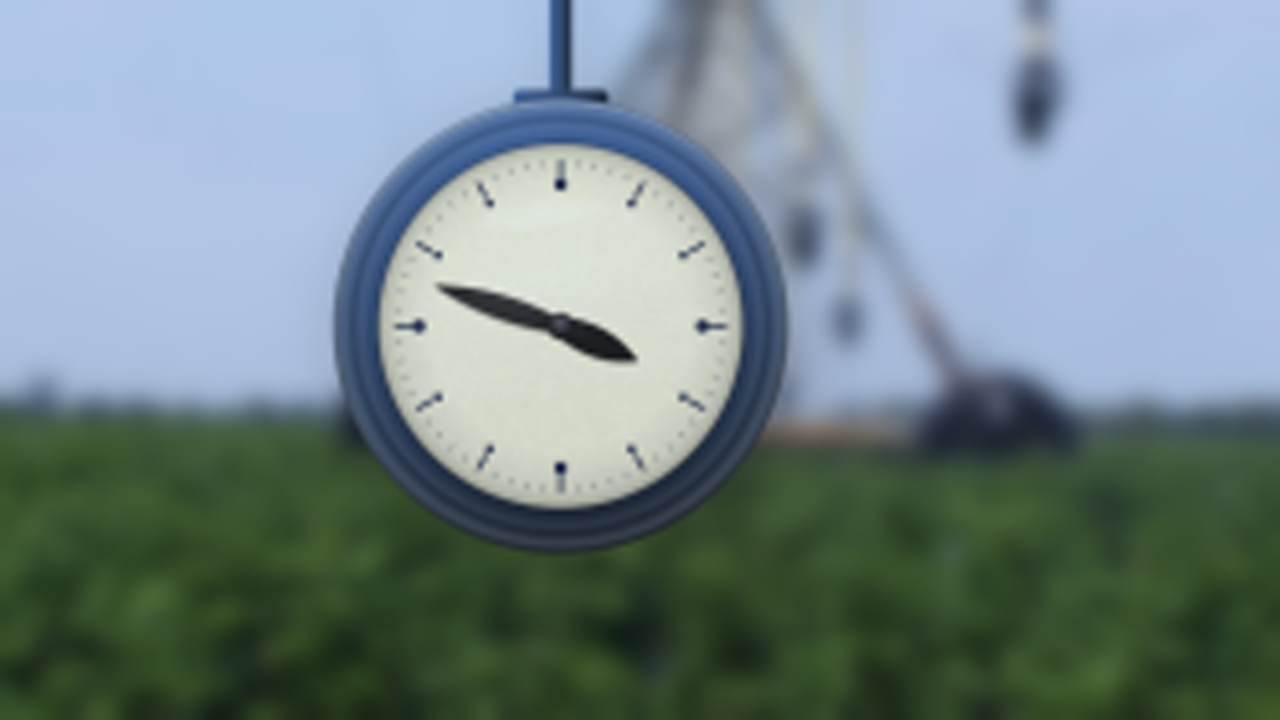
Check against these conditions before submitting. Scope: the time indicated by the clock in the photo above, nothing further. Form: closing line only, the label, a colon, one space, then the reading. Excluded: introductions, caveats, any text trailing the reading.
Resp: 3:48
